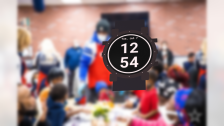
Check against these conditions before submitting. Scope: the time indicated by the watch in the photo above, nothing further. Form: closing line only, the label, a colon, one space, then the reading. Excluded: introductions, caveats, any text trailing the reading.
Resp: 12:54
